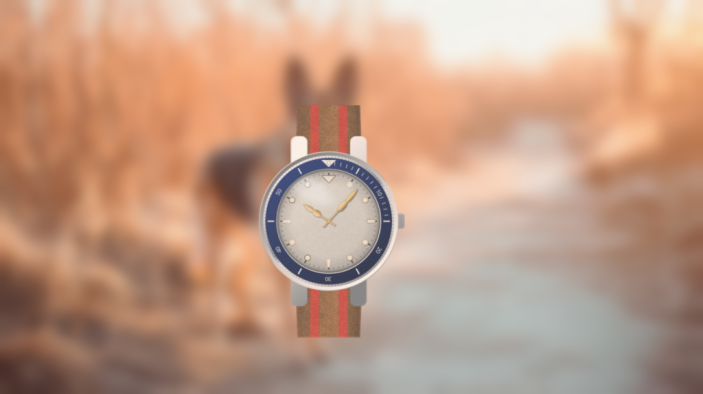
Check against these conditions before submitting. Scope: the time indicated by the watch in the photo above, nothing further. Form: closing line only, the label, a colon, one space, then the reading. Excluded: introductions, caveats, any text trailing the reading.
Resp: 10:07
